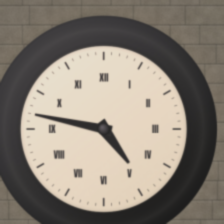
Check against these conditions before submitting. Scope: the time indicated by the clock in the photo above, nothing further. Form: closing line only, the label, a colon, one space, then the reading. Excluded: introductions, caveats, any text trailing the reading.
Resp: 4:47
